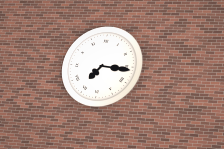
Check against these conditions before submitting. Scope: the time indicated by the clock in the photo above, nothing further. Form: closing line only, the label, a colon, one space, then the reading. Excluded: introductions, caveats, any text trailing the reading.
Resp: 7:16
